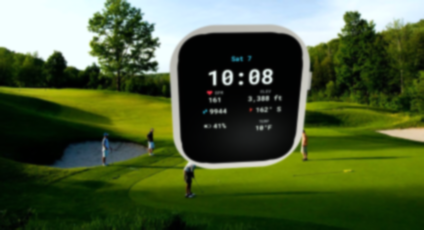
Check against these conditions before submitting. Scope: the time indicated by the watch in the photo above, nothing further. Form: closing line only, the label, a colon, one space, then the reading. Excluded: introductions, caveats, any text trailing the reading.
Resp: 10:08
